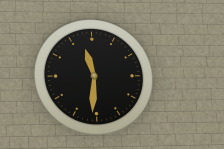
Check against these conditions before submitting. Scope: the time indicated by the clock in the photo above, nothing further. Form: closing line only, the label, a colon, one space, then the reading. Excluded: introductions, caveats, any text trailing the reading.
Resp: 11:31
